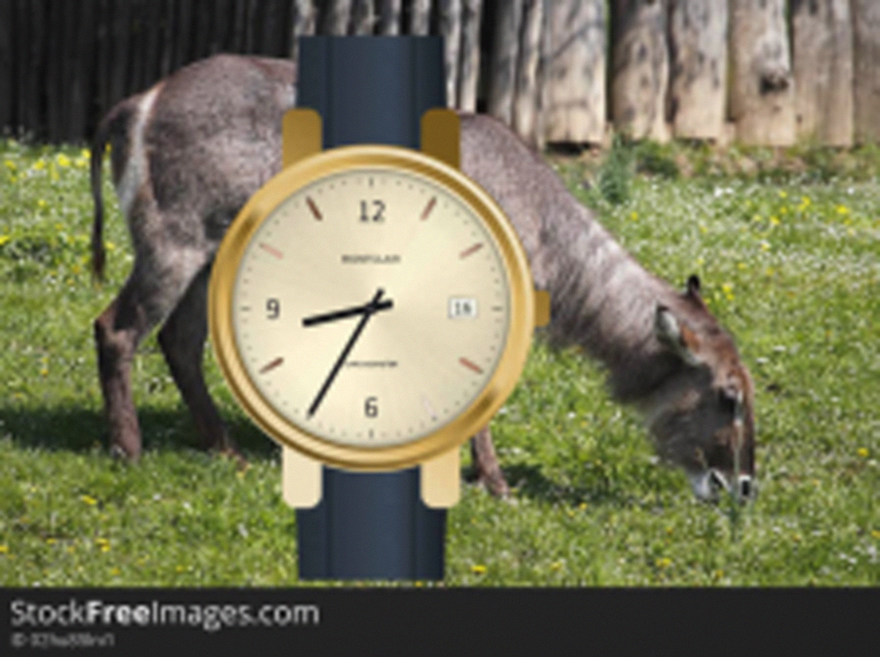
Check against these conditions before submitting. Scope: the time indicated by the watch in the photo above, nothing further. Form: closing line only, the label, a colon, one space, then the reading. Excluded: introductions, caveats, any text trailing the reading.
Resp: 8:35
